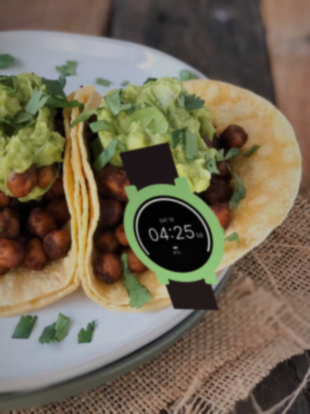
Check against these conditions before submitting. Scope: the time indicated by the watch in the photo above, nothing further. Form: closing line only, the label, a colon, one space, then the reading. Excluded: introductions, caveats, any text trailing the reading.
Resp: 4:25
